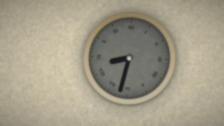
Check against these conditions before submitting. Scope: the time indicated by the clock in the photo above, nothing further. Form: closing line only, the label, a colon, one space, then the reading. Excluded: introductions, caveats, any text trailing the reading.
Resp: 8:32
